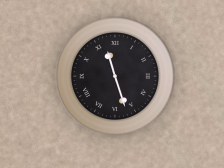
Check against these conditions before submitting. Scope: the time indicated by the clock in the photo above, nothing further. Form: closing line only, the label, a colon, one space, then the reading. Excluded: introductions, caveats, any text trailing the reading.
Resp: 11:27
